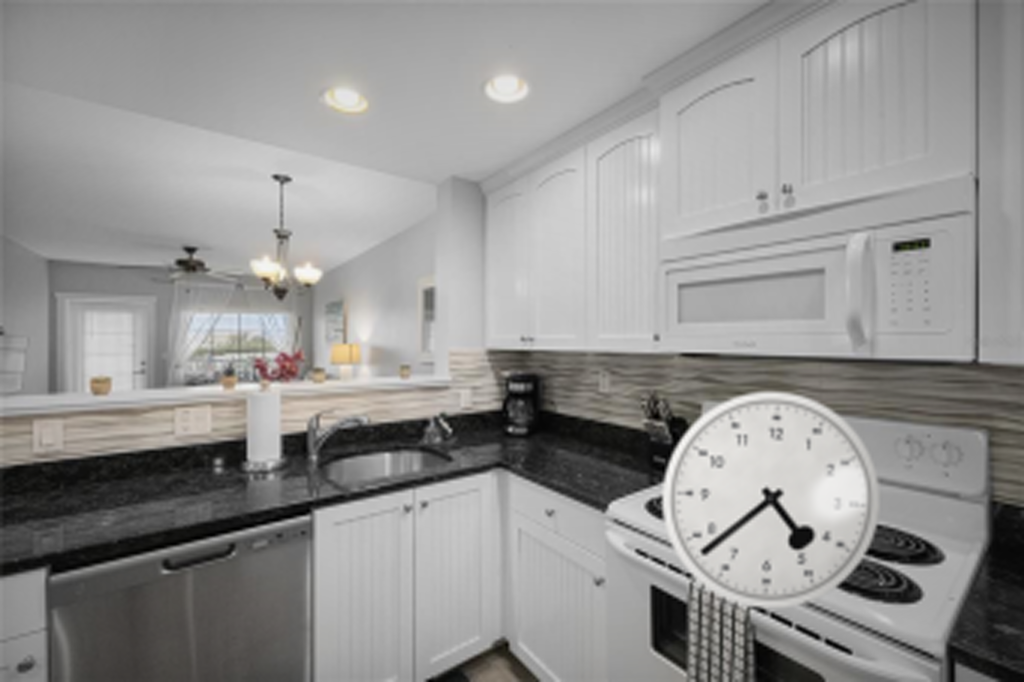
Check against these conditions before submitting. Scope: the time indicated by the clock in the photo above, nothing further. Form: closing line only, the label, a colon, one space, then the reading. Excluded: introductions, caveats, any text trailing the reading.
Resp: 4:38
